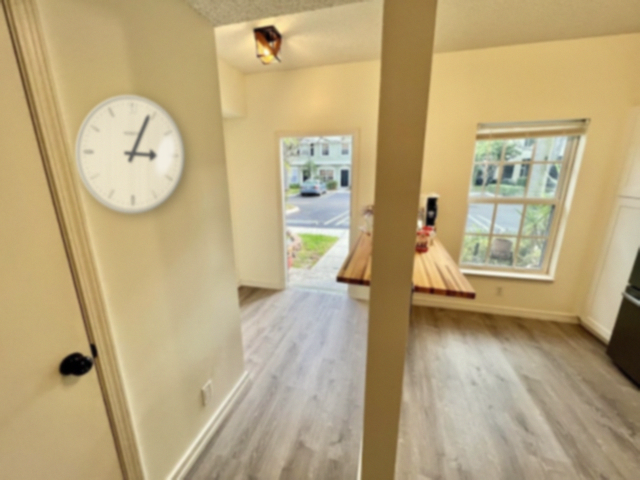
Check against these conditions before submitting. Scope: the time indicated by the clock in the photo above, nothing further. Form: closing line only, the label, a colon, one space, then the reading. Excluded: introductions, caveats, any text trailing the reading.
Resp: 3:04
